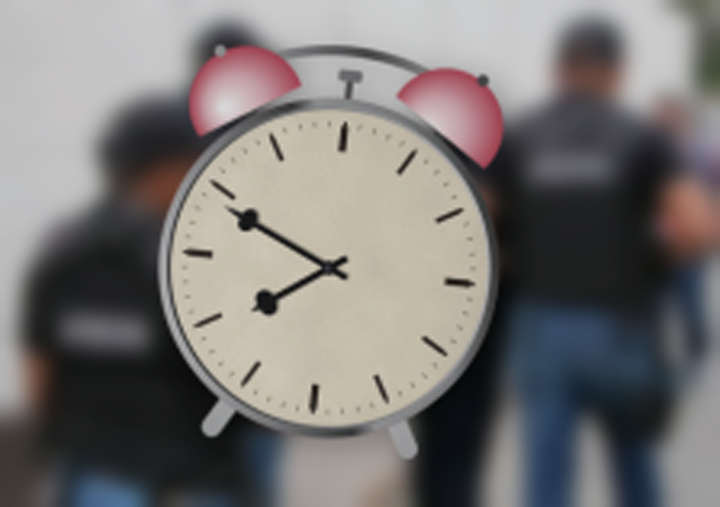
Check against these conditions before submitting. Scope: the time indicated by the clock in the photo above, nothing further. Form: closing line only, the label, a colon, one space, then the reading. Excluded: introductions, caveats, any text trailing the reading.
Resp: 7:49
